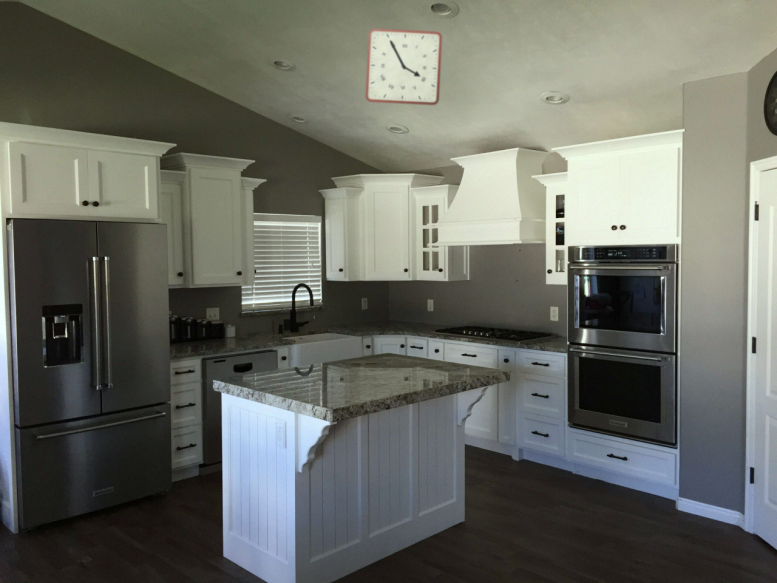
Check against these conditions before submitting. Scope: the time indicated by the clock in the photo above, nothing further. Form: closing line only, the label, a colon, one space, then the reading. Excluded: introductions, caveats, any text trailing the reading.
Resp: 3:55
